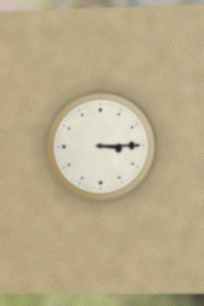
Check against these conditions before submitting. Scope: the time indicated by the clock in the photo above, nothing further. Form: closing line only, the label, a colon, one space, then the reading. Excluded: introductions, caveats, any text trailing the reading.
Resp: 3:15
